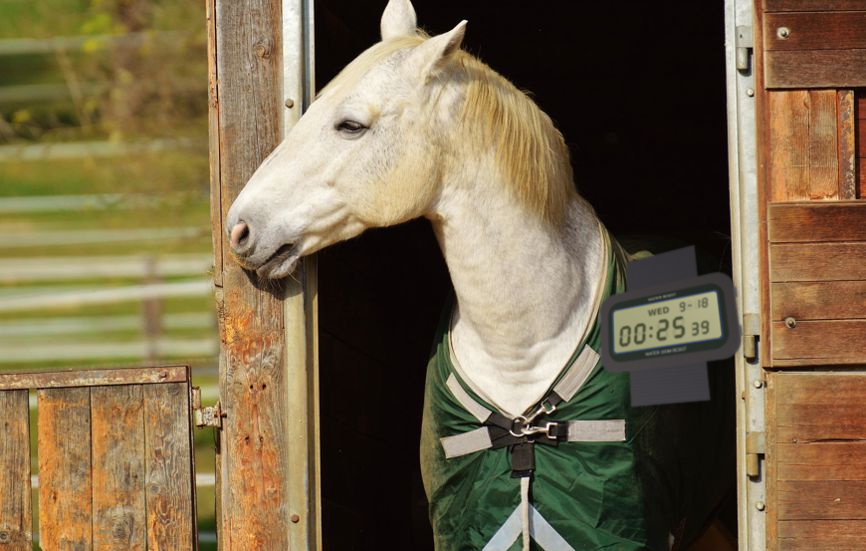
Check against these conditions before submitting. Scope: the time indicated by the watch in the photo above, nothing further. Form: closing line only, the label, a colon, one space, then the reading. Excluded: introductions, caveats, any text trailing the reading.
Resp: 0:25:39
